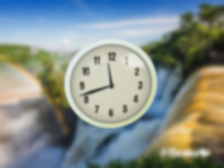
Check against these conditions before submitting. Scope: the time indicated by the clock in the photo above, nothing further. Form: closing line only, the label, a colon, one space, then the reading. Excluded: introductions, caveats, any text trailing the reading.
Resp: 11:42
